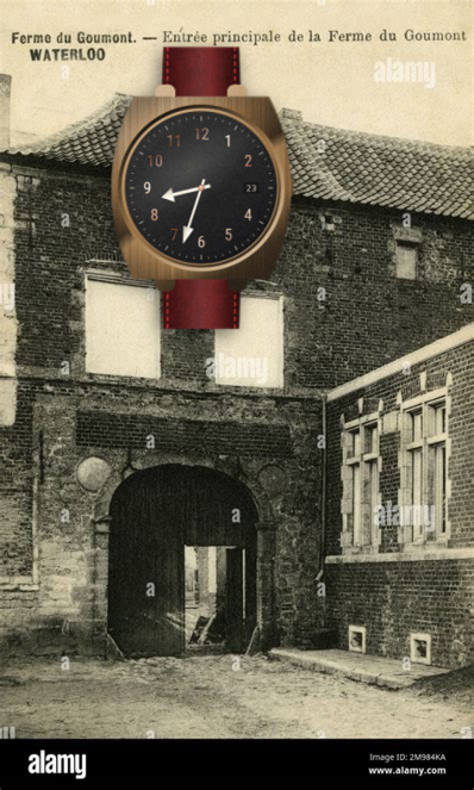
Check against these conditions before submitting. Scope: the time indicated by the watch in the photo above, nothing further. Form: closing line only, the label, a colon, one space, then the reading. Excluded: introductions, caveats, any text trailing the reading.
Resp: 8:33
